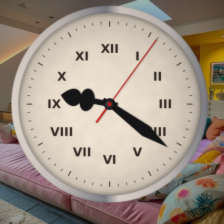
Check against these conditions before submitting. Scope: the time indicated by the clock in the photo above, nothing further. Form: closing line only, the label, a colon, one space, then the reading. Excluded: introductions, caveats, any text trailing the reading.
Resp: 9:21:06
